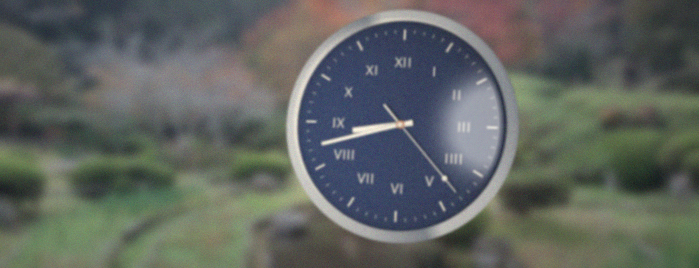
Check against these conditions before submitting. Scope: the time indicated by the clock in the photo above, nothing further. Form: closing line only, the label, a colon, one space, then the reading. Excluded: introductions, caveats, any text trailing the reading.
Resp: 8:42:23
